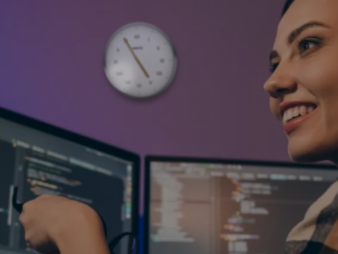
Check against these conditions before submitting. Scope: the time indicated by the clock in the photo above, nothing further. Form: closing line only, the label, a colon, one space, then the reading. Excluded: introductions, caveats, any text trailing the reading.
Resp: 4:55
